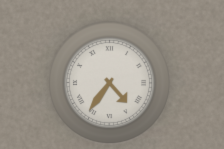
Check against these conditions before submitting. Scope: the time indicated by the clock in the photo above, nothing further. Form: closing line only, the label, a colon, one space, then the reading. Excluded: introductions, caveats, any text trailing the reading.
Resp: 4:36
